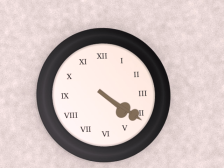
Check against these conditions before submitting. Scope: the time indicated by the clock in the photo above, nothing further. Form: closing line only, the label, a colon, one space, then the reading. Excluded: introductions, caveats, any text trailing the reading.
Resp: 4:21
